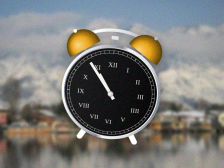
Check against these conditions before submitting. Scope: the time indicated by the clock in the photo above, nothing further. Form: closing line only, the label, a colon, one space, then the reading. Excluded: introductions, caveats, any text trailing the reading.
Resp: 10:54
